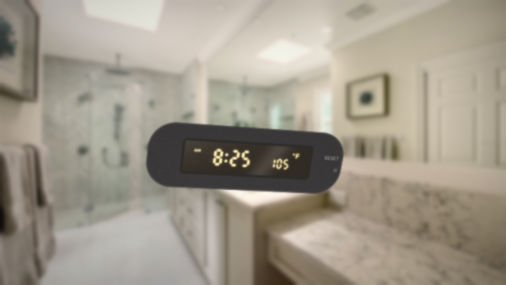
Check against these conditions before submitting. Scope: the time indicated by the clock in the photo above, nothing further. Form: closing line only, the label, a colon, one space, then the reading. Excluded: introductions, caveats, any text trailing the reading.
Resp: 8:25
